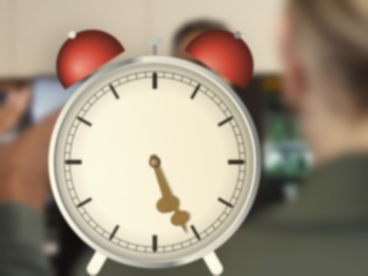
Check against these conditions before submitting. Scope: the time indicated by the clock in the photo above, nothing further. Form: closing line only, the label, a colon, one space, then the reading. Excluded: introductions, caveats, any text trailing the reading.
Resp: 5:26
